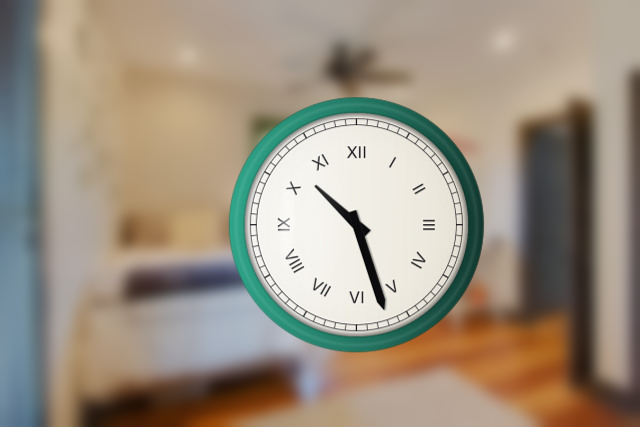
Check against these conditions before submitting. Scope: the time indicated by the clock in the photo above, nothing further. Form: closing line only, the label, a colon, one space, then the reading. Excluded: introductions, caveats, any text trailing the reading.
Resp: 10:27
